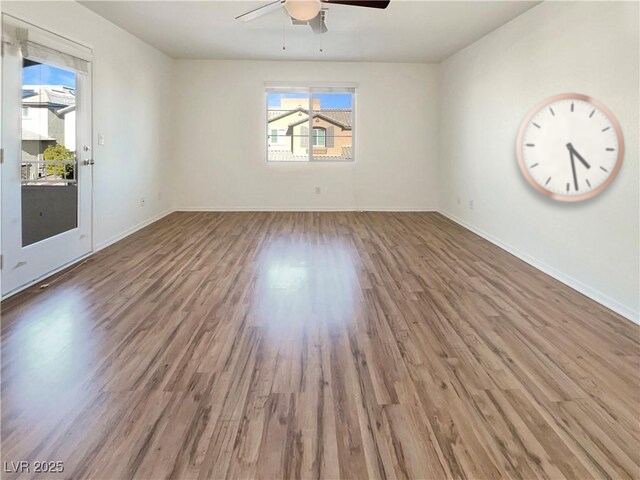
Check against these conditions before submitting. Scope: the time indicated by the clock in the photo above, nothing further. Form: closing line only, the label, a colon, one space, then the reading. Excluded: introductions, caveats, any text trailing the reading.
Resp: 4:28
